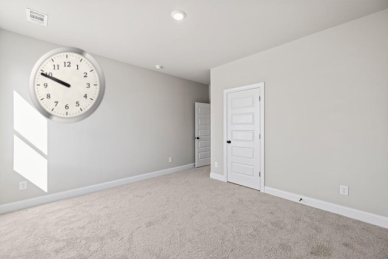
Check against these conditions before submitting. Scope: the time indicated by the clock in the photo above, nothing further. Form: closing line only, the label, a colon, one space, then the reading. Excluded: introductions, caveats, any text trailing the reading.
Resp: 9:49
